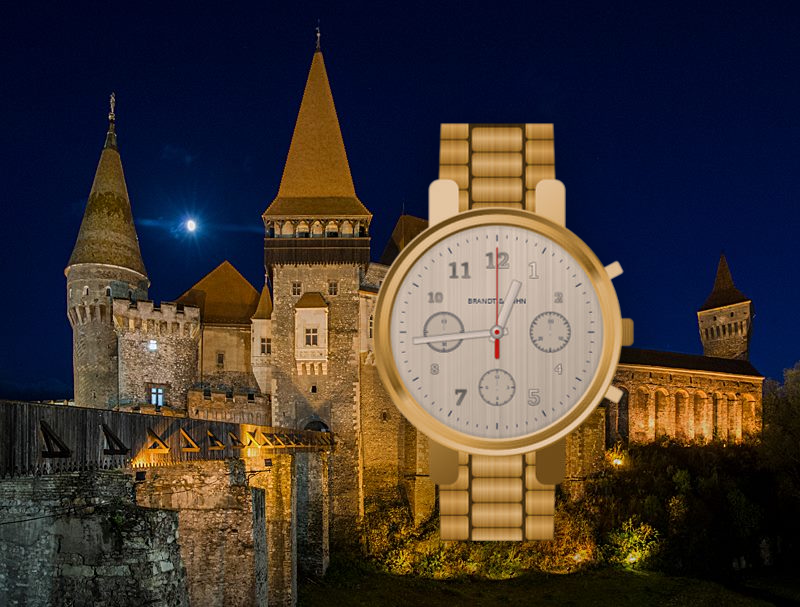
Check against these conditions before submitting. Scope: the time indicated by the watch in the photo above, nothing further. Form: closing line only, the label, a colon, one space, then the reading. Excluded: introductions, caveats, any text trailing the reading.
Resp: 12:44
